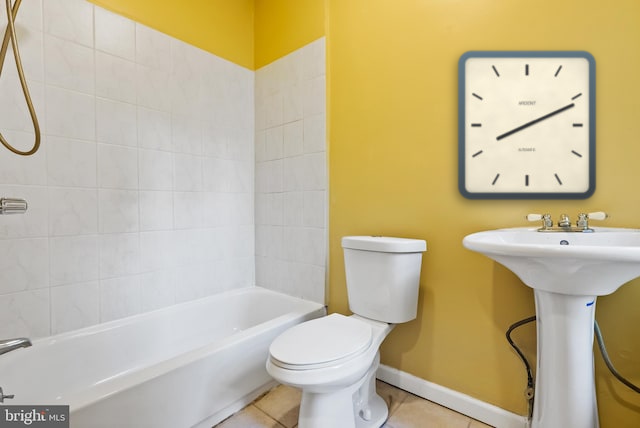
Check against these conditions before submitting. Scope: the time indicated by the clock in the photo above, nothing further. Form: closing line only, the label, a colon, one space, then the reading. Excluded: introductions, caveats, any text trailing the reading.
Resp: 8:11
